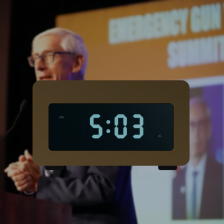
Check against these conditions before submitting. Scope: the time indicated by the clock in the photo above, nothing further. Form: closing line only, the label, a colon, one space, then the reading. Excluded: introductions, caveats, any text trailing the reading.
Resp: 5:03
